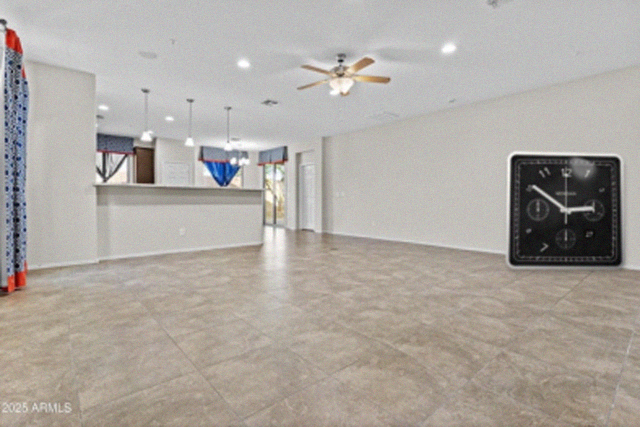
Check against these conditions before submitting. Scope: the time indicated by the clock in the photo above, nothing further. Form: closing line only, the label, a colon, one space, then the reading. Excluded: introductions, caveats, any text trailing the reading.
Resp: 2:51
